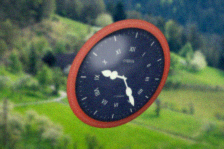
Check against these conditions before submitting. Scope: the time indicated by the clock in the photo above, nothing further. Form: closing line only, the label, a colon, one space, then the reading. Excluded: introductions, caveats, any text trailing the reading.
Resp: 9:24
